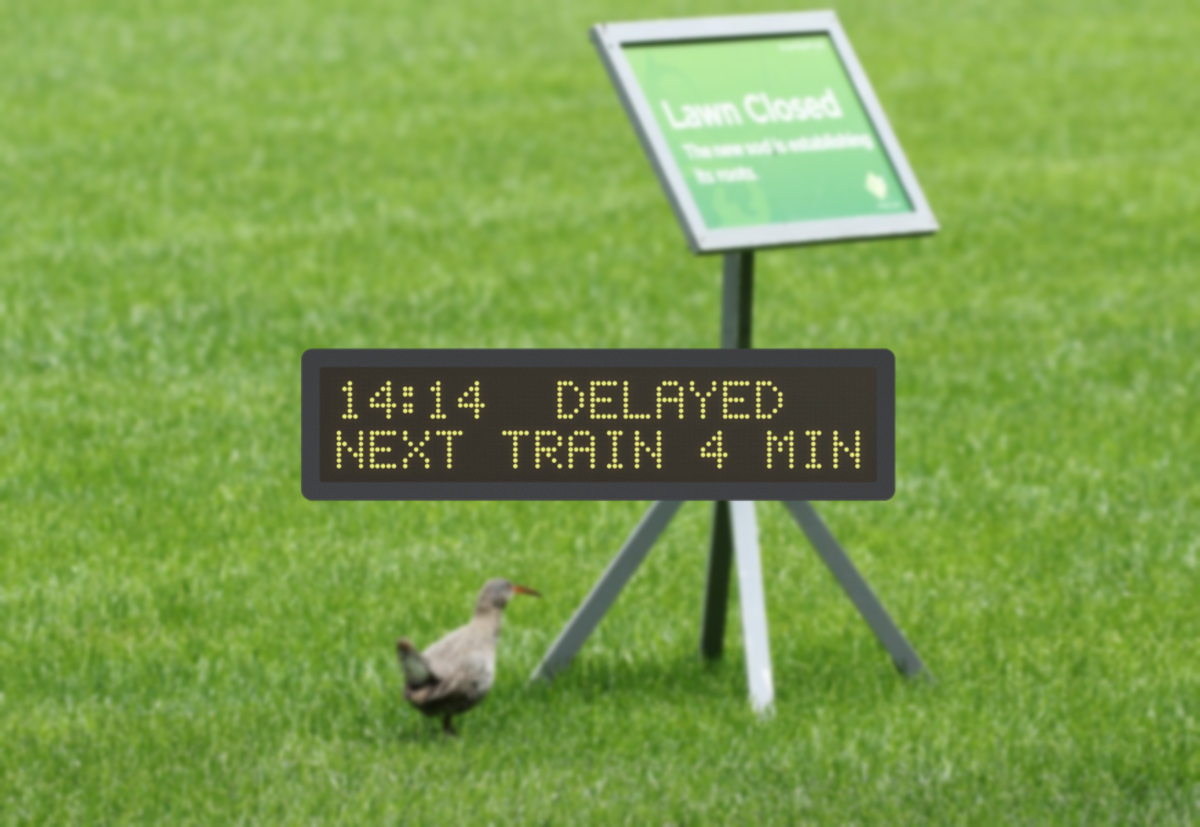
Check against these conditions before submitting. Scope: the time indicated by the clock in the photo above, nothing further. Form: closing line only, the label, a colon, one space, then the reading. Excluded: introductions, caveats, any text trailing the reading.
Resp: 14:14
